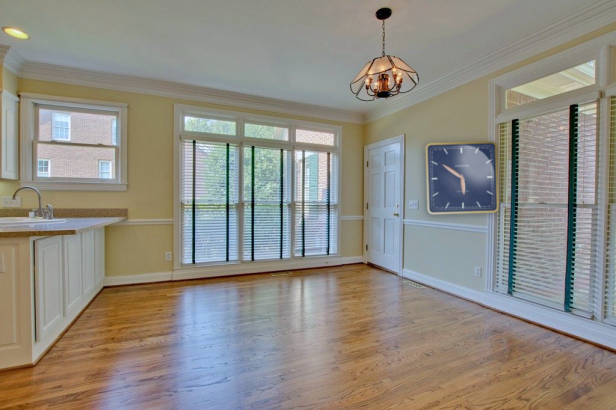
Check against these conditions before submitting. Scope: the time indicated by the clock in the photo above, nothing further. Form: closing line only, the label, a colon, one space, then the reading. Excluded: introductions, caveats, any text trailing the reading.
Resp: 5:51
